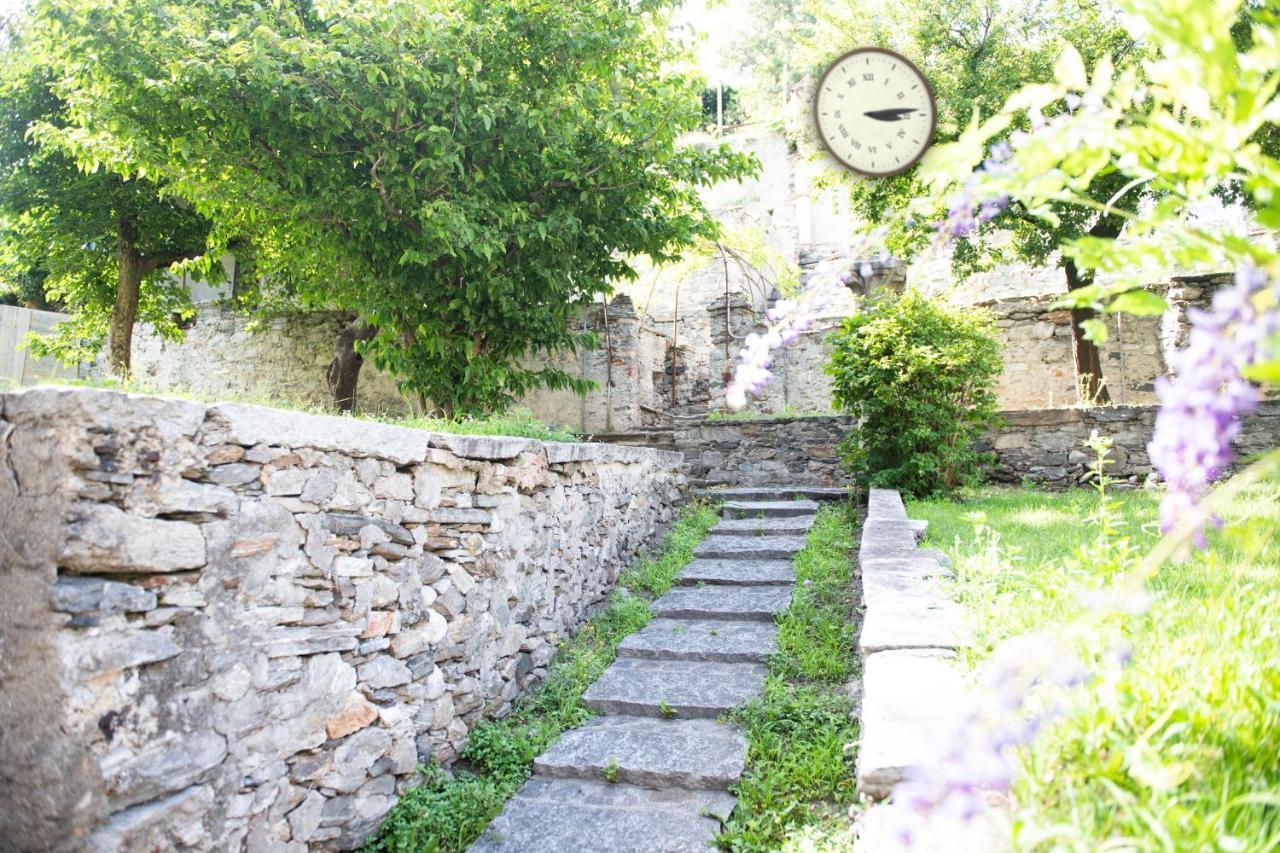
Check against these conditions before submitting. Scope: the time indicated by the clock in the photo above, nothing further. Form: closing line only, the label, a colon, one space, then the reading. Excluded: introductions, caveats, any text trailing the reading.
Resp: 3:14
